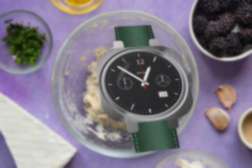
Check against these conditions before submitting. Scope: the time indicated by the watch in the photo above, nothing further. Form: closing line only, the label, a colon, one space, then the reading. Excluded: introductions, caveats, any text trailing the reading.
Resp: 12:52
